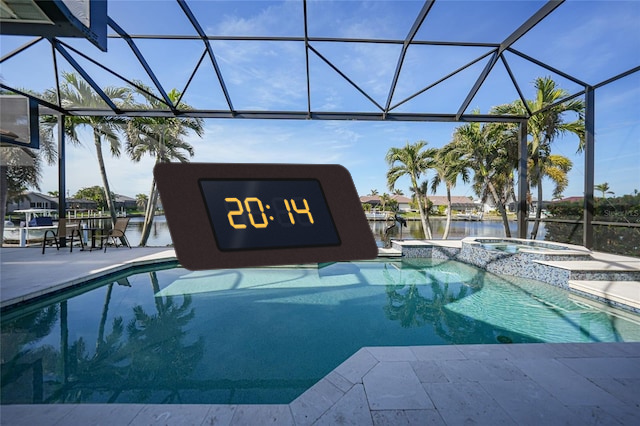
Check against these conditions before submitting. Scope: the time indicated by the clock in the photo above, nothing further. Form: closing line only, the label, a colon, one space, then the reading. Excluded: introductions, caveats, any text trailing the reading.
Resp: 20:14
